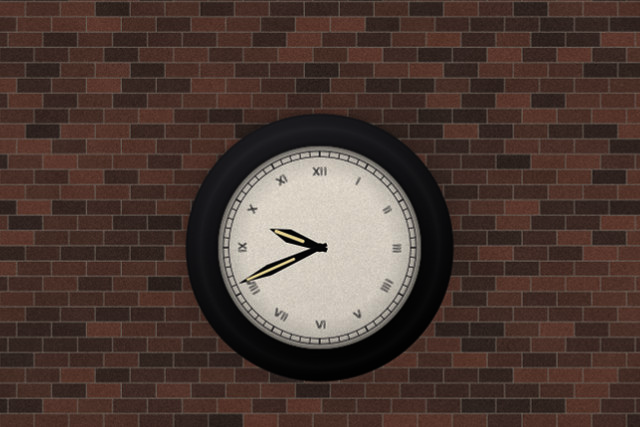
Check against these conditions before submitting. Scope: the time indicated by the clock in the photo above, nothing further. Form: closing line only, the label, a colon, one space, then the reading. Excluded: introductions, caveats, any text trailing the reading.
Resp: 9:41
